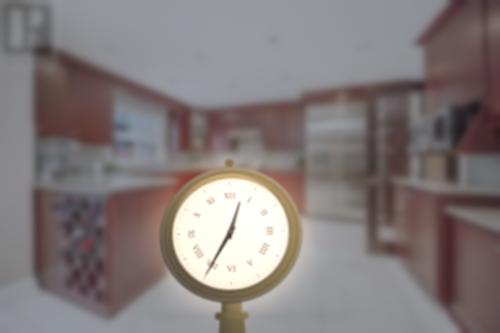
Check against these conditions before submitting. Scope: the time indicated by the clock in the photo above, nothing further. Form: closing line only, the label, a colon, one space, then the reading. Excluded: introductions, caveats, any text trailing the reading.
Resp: 12:35
